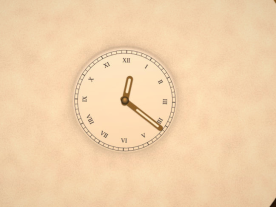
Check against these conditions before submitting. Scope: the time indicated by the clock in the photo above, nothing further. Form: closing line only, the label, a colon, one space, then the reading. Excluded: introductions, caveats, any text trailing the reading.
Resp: 12:21
